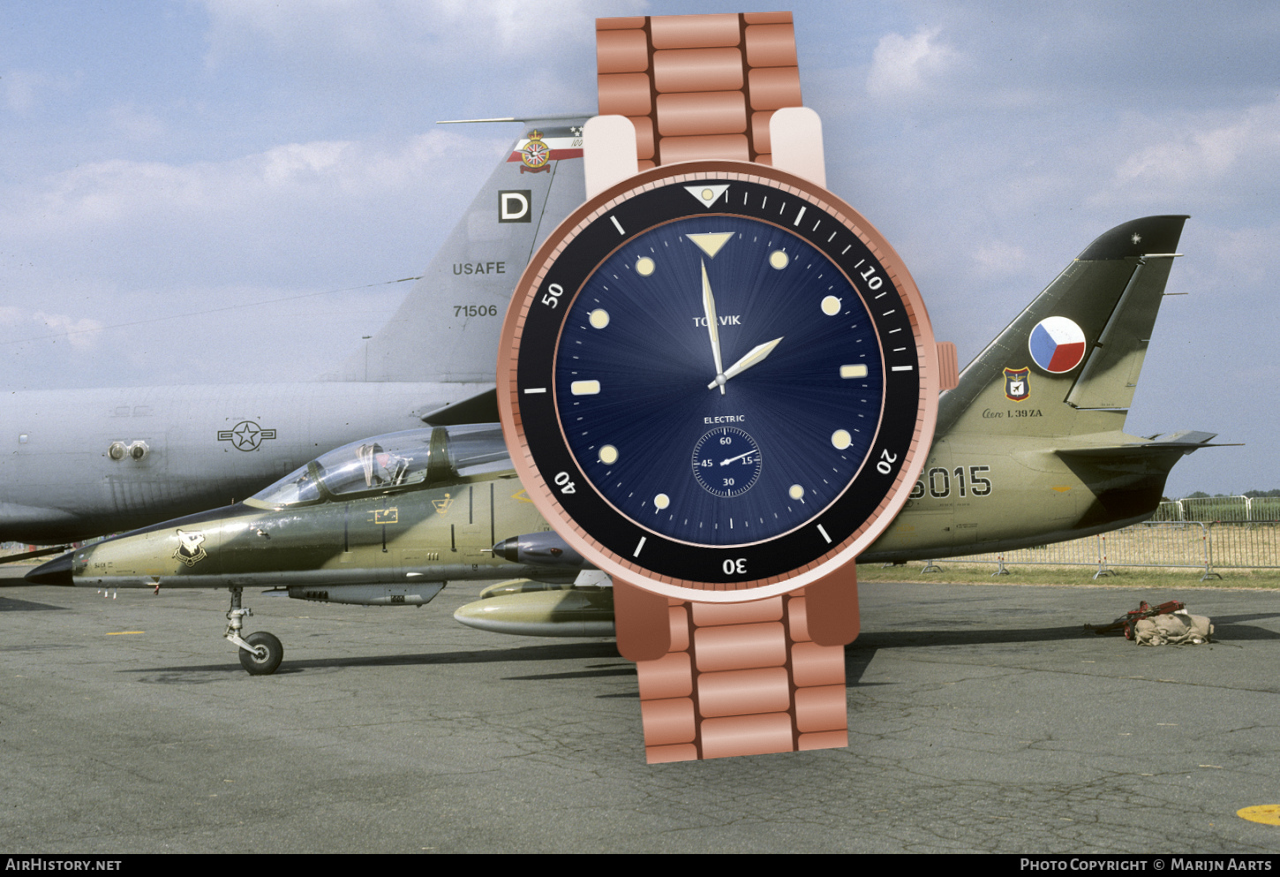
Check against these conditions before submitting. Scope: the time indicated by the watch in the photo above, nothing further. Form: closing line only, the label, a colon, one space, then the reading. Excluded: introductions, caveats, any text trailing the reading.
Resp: 1:59:12
